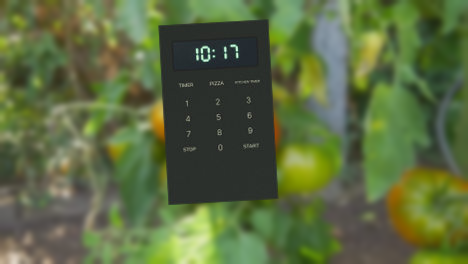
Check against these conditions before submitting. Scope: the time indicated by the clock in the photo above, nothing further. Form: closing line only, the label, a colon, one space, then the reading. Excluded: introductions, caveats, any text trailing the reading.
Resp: 10:17
